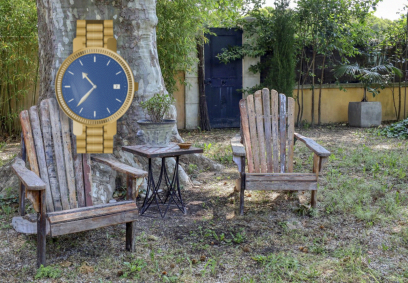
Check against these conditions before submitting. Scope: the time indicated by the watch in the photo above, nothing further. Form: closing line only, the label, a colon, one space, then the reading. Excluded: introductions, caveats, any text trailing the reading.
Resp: 10:37
